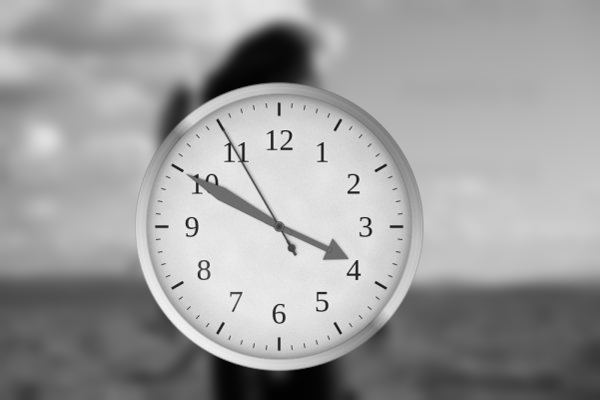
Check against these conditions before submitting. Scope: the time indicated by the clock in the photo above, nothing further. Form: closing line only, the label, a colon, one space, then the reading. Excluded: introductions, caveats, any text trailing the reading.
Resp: 3:49:55
